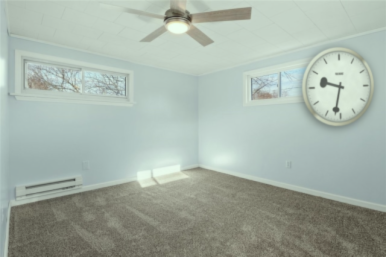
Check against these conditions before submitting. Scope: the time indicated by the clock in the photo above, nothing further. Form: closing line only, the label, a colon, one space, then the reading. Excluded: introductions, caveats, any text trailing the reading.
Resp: 9:32
